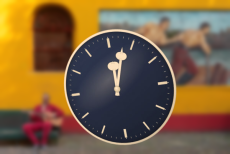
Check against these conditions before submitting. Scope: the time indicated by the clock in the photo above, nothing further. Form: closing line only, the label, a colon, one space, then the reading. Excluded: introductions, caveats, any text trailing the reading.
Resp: 12:03
